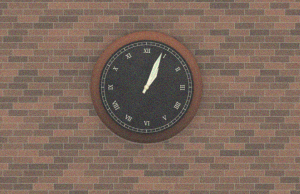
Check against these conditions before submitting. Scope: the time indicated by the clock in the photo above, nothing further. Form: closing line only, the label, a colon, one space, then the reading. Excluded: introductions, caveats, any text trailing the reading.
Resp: 1:04
